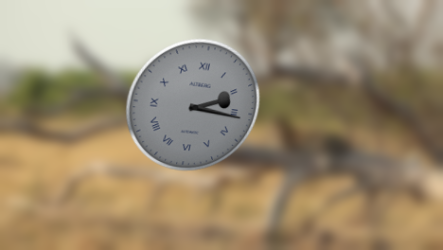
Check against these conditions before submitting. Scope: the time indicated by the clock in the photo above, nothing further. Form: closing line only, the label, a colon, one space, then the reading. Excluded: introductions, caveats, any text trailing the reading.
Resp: 2:16
